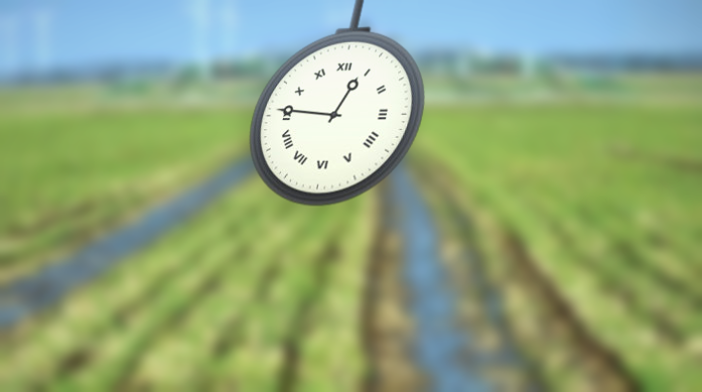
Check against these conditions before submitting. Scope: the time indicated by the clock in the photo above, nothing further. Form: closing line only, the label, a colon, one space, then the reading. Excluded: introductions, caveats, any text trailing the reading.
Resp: 12:46
